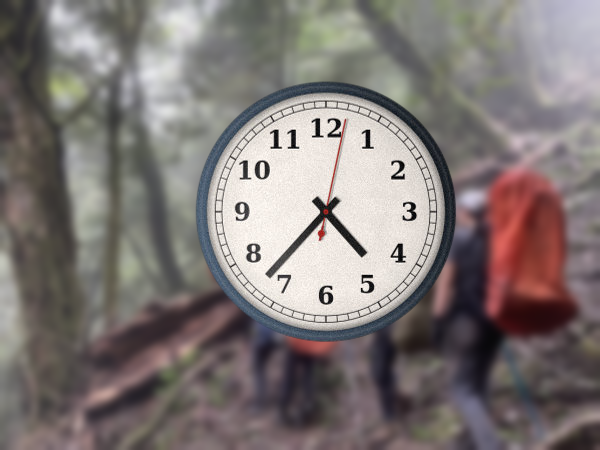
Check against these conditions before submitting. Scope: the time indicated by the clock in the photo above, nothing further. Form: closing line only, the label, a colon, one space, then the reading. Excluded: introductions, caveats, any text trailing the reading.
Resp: 4:37:02
